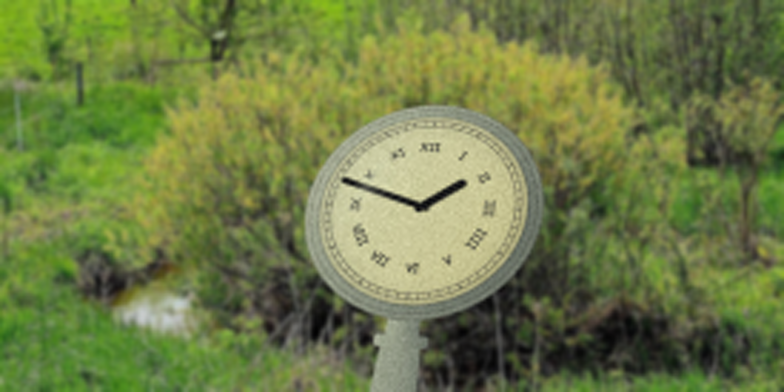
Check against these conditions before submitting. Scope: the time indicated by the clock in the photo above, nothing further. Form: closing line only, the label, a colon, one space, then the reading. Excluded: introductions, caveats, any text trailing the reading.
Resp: 1:48
